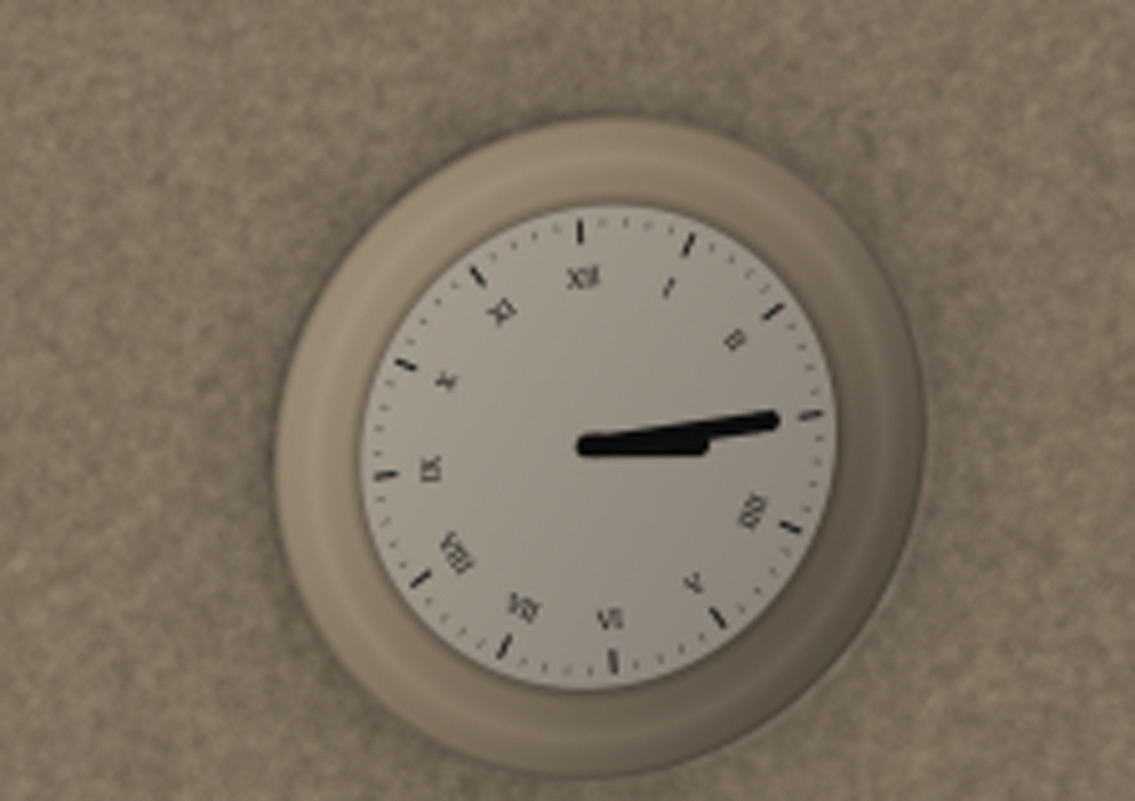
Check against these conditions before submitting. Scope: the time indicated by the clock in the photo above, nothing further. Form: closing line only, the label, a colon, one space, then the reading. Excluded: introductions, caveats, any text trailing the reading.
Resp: 3:15
